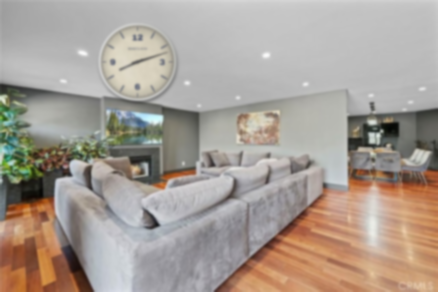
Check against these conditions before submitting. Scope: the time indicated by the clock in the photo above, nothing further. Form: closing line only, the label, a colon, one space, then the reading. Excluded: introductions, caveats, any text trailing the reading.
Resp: 8:12
